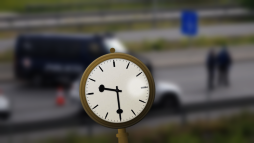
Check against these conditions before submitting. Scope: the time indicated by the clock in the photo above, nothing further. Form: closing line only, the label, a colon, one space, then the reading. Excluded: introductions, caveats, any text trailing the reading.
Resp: 9:30
